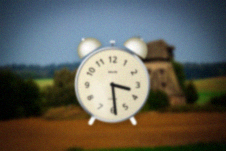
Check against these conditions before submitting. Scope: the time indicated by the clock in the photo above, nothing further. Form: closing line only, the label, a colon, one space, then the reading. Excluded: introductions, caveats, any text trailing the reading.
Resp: 3:29
